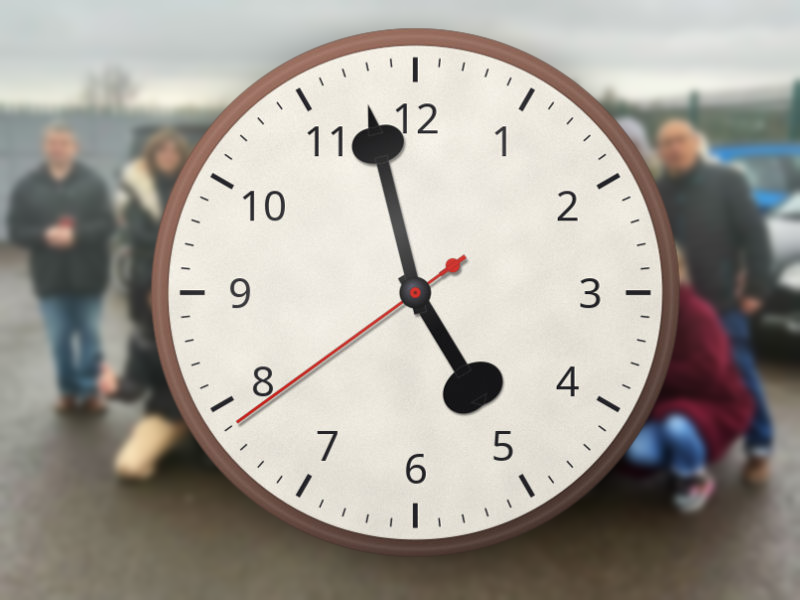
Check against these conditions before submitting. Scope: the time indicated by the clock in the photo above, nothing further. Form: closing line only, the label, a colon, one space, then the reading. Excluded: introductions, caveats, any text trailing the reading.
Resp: 4:57:39
